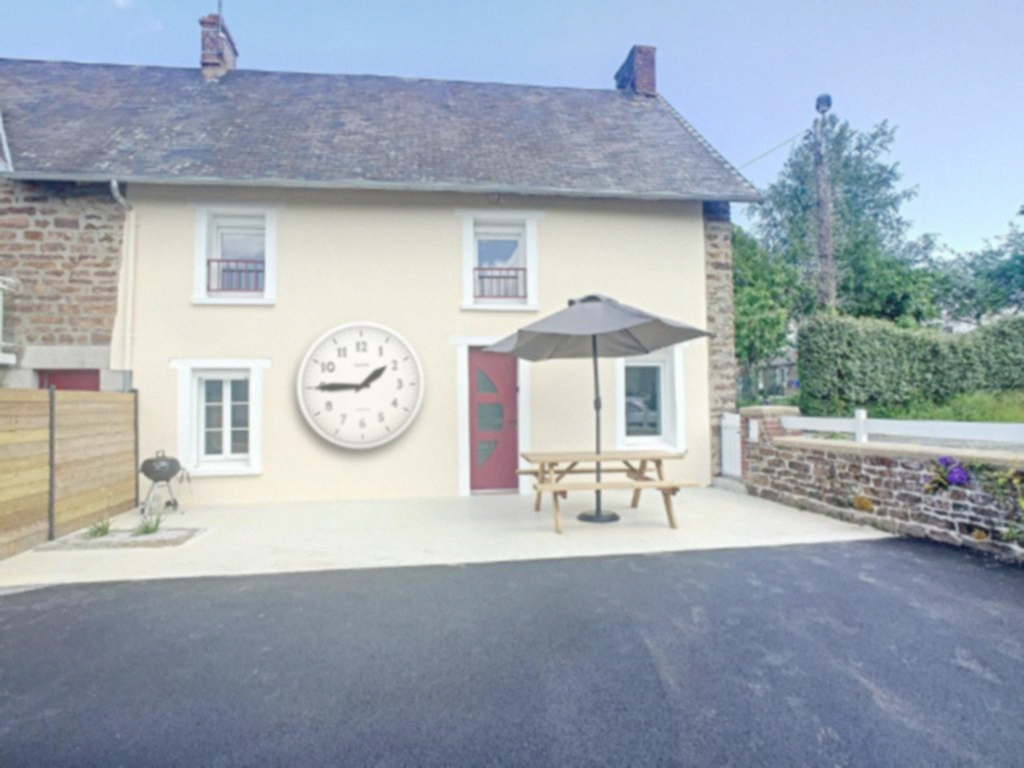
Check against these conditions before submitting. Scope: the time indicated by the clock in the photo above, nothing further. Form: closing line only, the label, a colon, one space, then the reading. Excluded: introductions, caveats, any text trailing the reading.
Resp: 1:45
